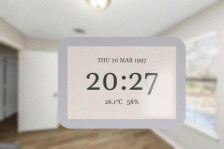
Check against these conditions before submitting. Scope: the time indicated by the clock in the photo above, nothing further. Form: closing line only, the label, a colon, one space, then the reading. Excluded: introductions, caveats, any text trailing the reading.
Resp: 20:27
